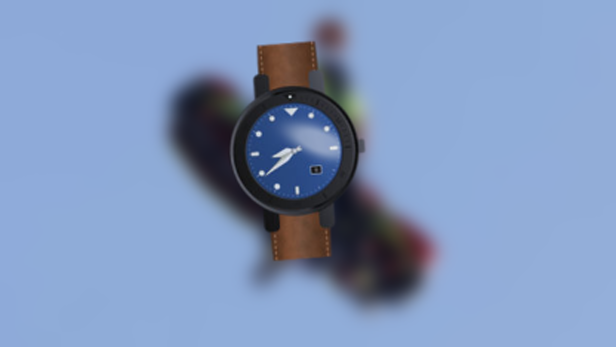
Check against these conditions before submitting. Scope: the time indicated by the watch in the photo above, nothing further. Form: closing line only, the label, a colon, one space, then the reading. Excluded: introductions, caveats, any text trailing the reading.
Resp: 8:39
